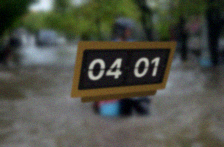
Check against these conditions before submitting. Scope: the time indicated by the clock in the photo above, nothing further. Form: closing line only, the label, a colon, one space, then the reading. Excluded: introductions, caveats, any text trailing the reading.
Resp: 4:01
